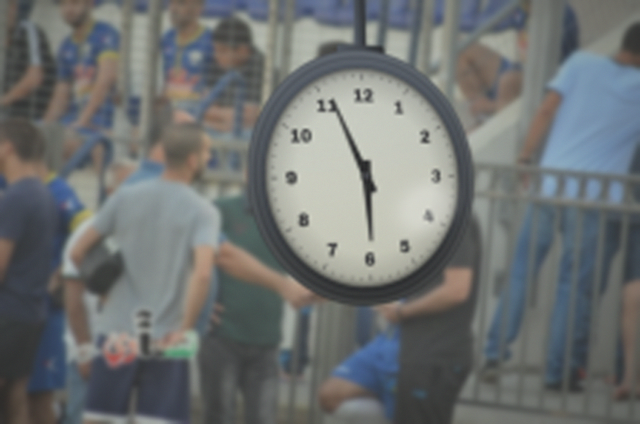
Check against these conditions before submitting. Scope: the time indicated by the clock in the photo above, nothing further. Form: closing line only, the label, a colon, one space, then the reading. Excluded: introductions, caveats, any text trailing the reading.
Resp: 5:56
